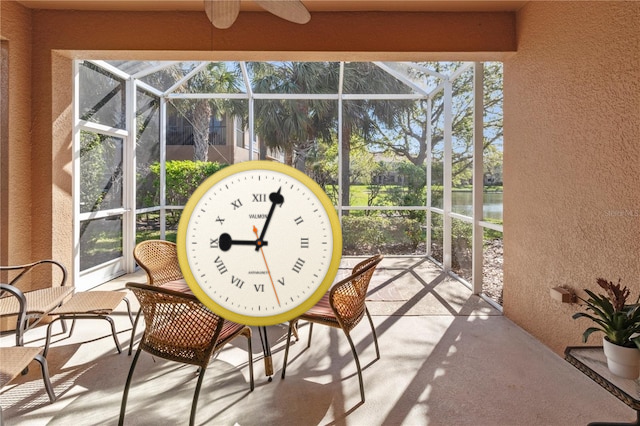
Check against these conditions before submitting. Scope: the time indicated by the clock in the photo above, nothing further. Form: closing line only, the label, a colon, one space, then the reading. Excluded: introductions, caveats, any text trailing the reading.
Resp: 9:03:27
